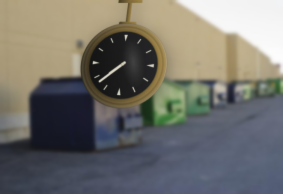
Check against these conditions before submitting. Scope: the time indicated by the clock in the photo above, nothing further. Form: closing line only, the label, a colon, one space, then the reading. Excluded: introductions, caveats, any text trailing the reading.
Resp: 7:38
